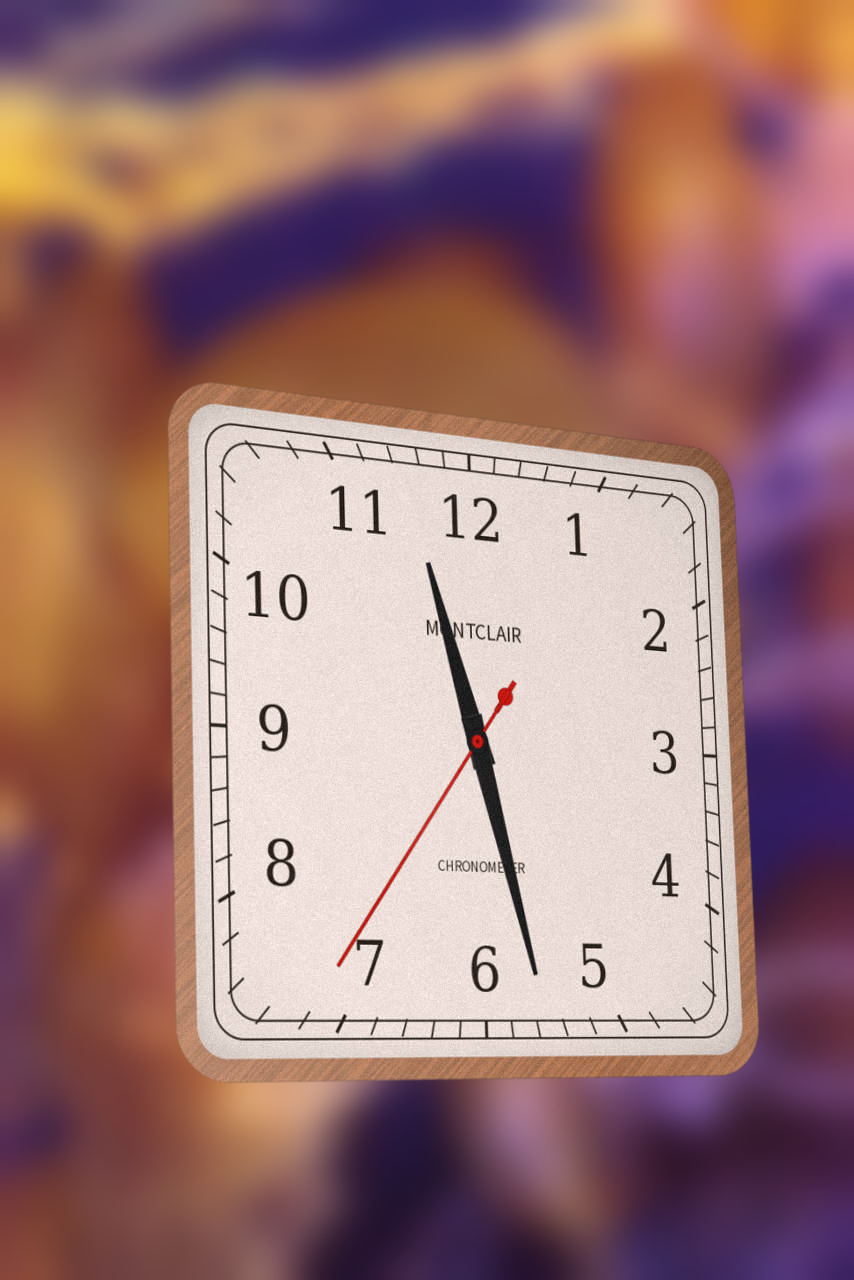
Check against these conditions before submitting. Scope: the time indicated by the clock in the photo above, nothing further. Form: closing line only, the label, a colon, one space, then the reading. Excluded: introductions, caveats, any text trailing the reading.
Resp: 11:27:36
